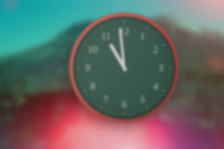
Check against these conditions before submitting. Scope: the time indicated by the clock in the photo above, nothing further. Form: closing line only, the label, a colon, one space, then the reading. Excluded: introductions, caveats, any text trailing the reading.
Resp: 10:59
